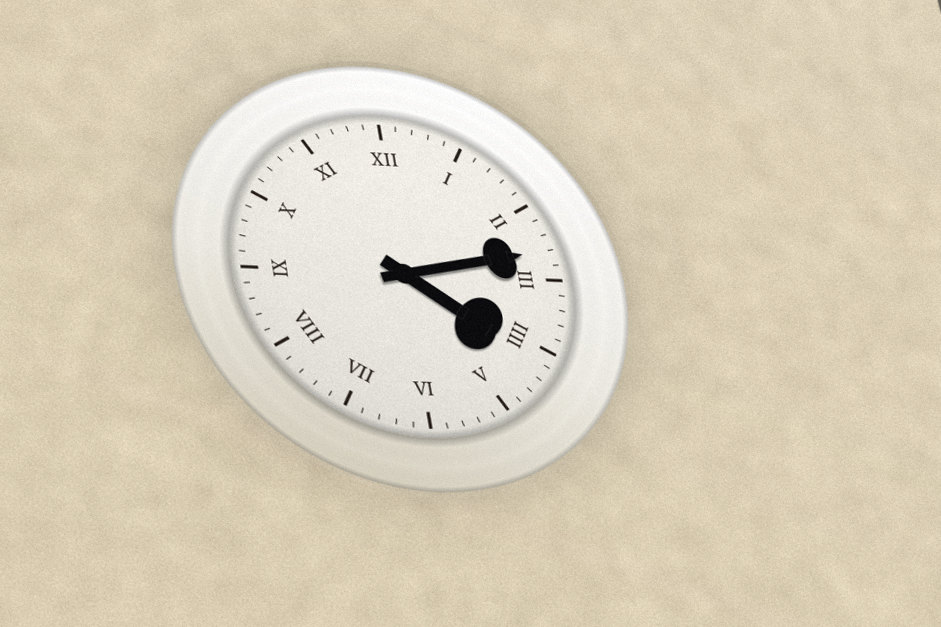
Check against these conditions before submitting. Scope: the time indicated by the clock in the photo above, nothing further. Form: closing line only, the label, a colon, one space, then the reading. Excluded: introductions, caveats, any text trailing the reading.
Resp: 4:13
